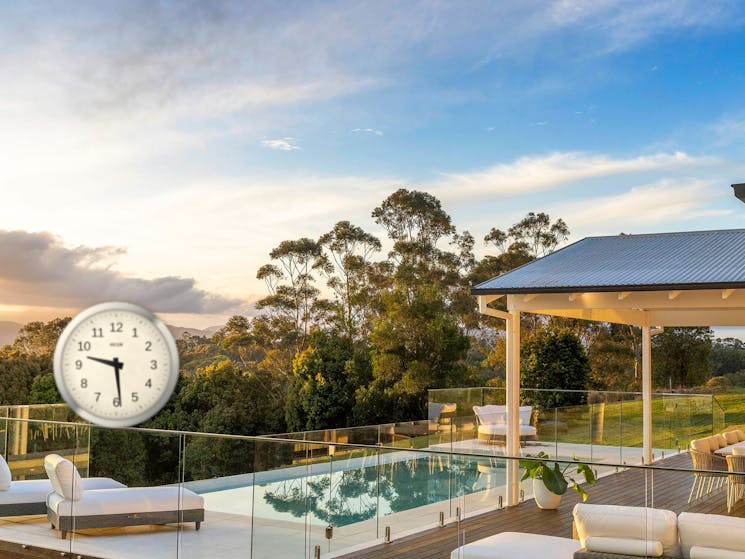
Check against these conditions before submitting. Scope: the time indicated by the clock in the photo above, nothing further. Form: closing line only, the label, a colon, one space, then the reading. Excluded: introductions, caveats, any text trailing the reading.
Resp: 9:29
